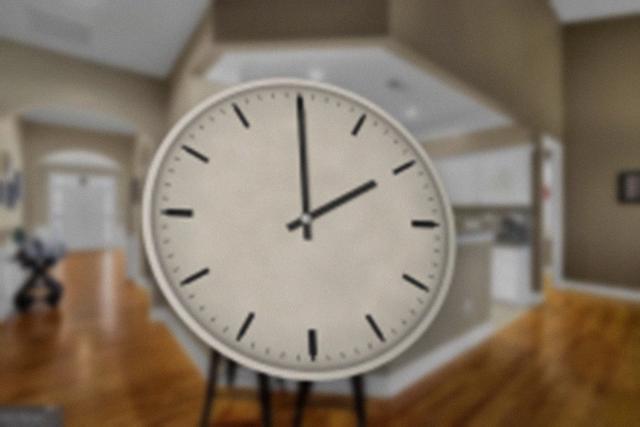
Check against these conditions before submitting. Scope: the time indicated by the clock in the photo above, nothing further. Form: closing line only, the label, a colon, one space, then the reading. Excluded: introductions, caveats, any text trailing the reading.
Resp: 2:00
